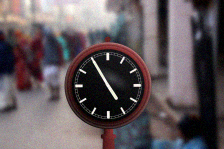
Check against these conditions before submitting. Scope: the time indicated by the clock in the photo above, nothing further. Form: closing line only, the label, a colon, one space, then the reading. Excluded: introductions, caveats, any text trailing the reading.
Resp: 4:55
